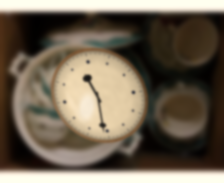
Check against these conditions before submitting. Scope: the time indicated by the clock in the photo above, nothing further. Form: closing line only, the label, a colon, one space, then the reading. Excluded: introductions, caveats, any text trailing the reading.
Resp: 11:31
